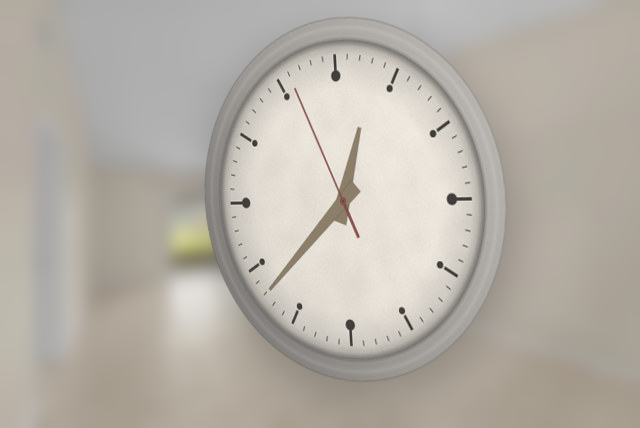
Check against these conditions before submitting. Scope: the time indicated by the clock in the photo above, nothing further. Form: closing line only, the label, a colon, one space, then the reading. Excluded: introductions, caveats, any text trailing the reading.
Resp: 12:37:56
